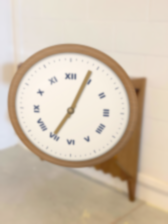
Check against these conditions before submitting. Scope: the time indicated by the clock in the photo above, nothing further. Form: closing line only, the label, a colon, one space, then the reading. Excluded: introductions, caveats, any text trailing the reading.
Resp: 7:04
